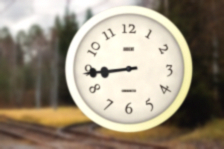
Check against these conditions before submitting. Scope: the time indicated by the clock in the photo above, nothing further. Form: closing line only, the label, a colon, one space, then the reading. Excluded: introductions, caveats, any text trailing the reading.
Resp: 8:44
